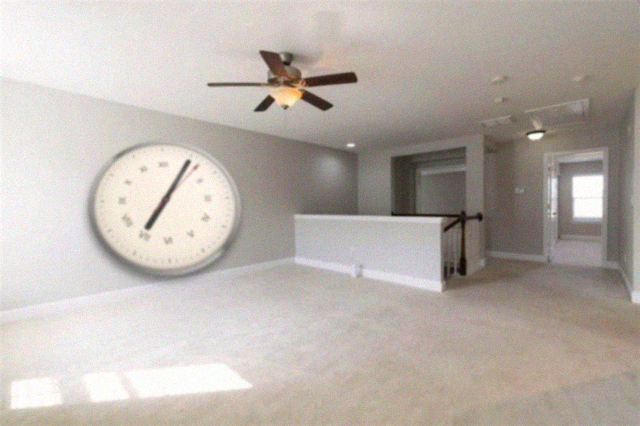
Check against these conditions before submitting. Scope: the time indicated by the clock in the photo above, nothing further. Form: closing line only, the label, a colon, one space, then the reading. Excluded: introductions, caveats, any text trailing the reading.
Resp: 7:05:07
